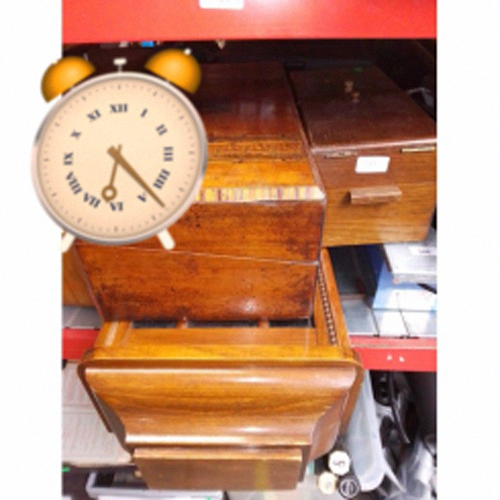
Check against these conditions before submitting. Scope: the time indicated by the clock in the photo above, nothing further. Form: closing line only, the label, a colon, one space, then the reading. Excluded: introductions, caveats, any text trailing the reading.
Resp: 6:23
